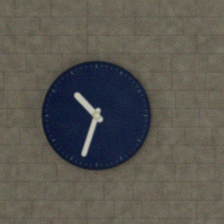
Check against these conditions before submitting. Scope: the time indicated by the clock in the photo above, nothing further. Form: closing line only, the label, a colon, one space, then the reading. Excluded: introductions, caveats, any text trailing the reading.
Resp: 10:33
